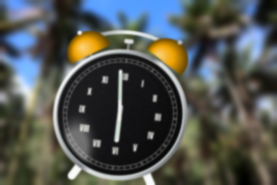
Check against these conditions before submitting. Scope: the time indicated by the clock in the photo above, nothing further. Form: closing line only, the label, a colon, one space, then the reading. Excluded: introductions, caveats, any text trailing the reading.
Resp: 5:59
